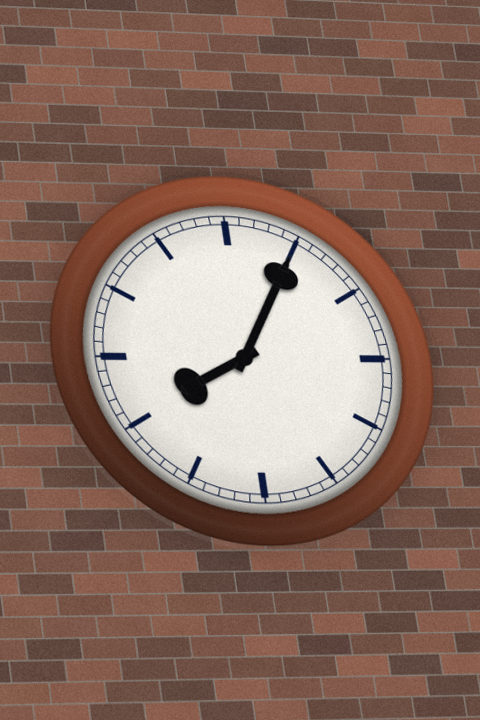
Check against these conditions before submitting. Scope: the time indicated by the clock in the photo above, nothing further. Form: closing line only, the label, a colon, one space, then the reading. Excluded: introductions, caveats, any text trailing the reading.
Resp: 8:05
